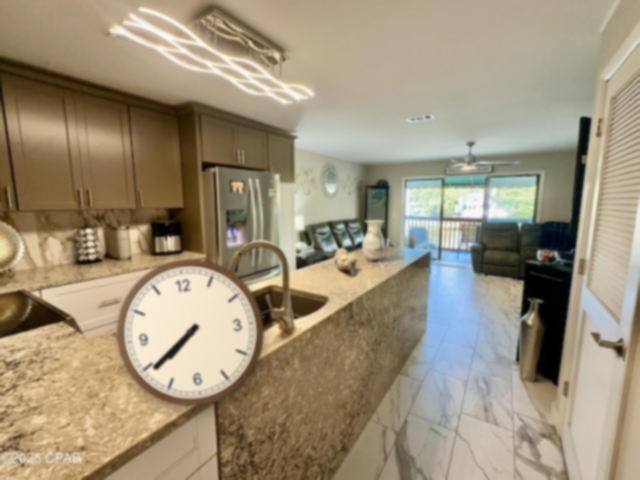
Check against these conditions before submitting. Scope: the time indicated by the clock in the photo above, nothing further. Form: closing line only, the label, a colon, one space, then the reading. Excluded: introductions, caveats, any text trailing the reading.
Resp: 7:39
